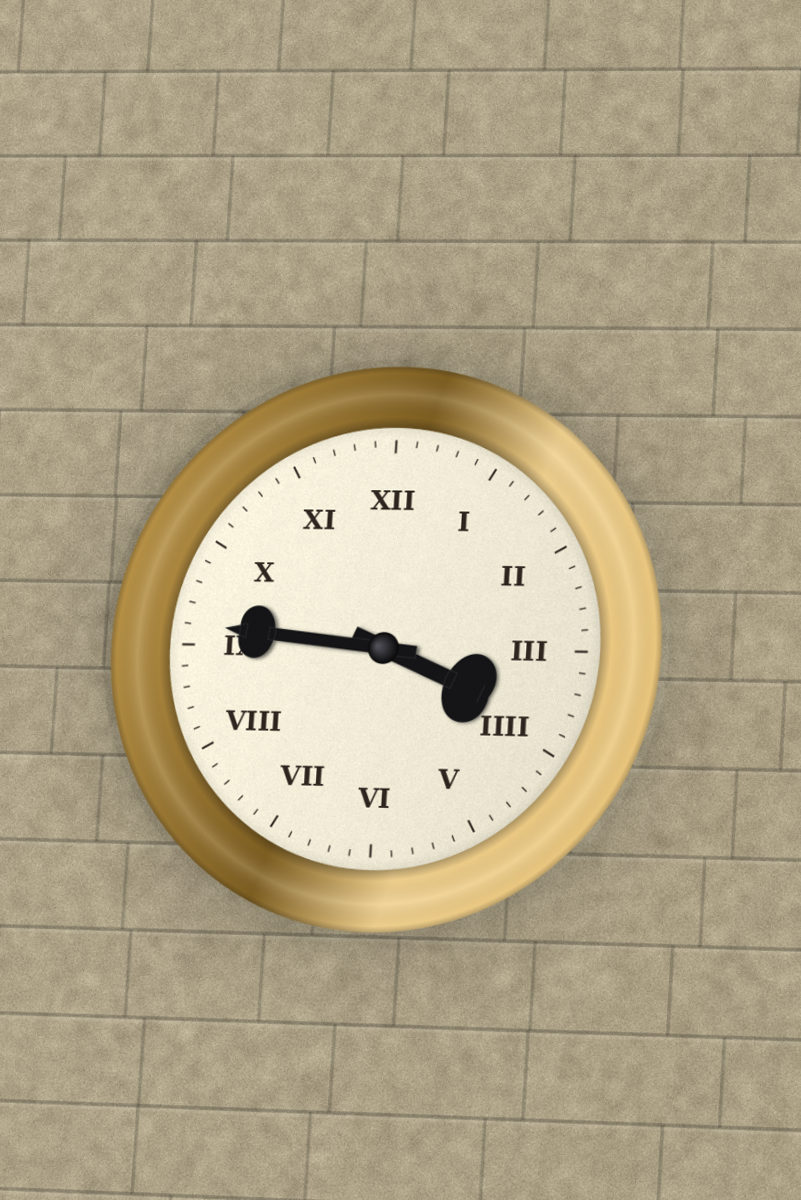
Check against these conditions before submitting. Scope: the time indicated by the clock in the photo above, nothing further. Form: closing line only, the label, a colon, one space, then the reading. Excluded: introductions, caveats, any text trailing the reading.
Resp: 3:46
